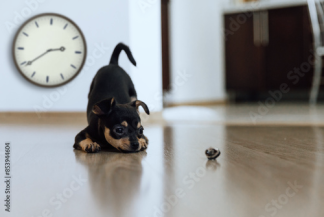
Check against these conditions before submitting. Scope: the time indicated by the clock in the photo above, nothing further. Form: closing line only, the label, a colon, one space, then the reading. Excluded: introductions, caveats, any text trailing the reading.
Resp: 2:39
